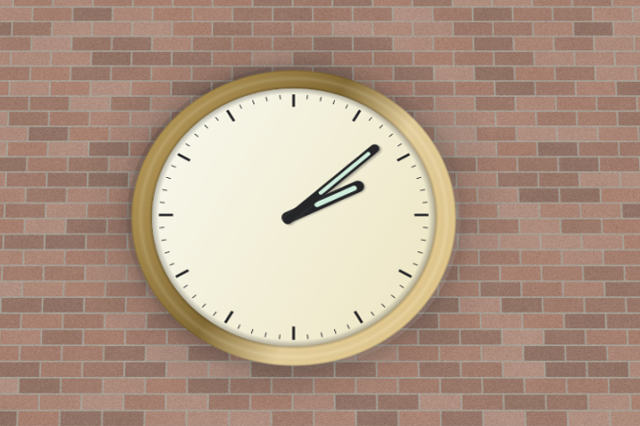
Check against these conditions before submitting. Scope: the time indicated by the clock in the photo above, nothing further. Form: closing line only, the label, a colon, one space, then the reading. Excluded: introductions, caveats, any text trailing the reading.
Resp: 2:08
